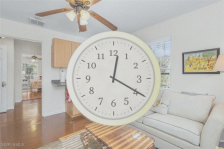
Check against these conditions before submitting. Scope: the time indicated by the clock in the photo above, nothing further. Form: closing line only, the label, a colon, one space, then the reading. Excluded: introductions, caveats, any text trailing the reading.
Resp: 12:20
